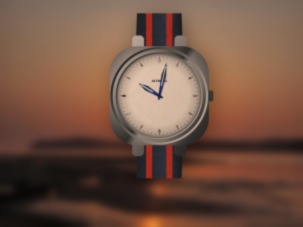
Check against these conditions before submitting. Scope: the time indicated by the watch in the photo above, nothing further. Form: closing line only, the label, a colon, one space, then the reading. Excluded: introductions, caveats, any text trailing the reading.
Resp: 10:02
